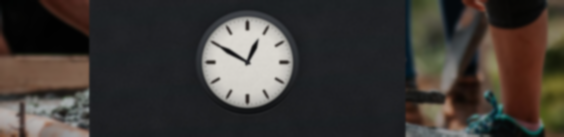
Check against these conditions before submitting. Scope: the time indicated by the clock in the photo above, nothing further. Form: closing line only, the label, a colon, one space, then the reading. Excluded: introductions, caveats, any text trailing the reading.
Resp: 12:50
